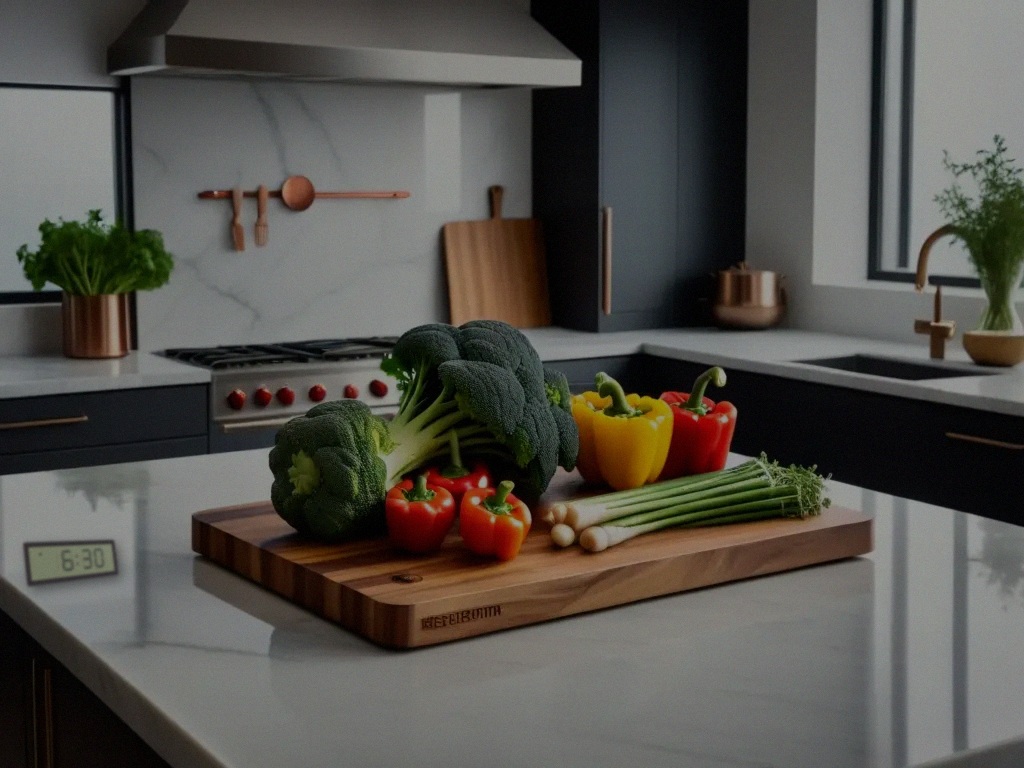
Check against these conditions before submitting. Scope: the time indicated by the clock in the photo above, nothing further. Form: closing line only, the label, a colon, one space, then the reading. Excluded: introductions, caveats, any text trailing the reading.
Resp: 6:30
